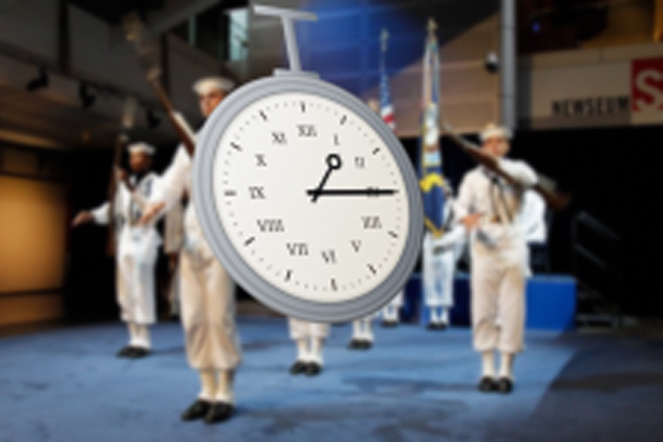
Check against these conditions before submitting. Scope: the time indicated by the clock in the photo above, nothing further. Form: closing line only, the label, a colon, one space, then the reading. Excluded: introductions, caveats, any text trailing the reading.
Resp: 1:15
